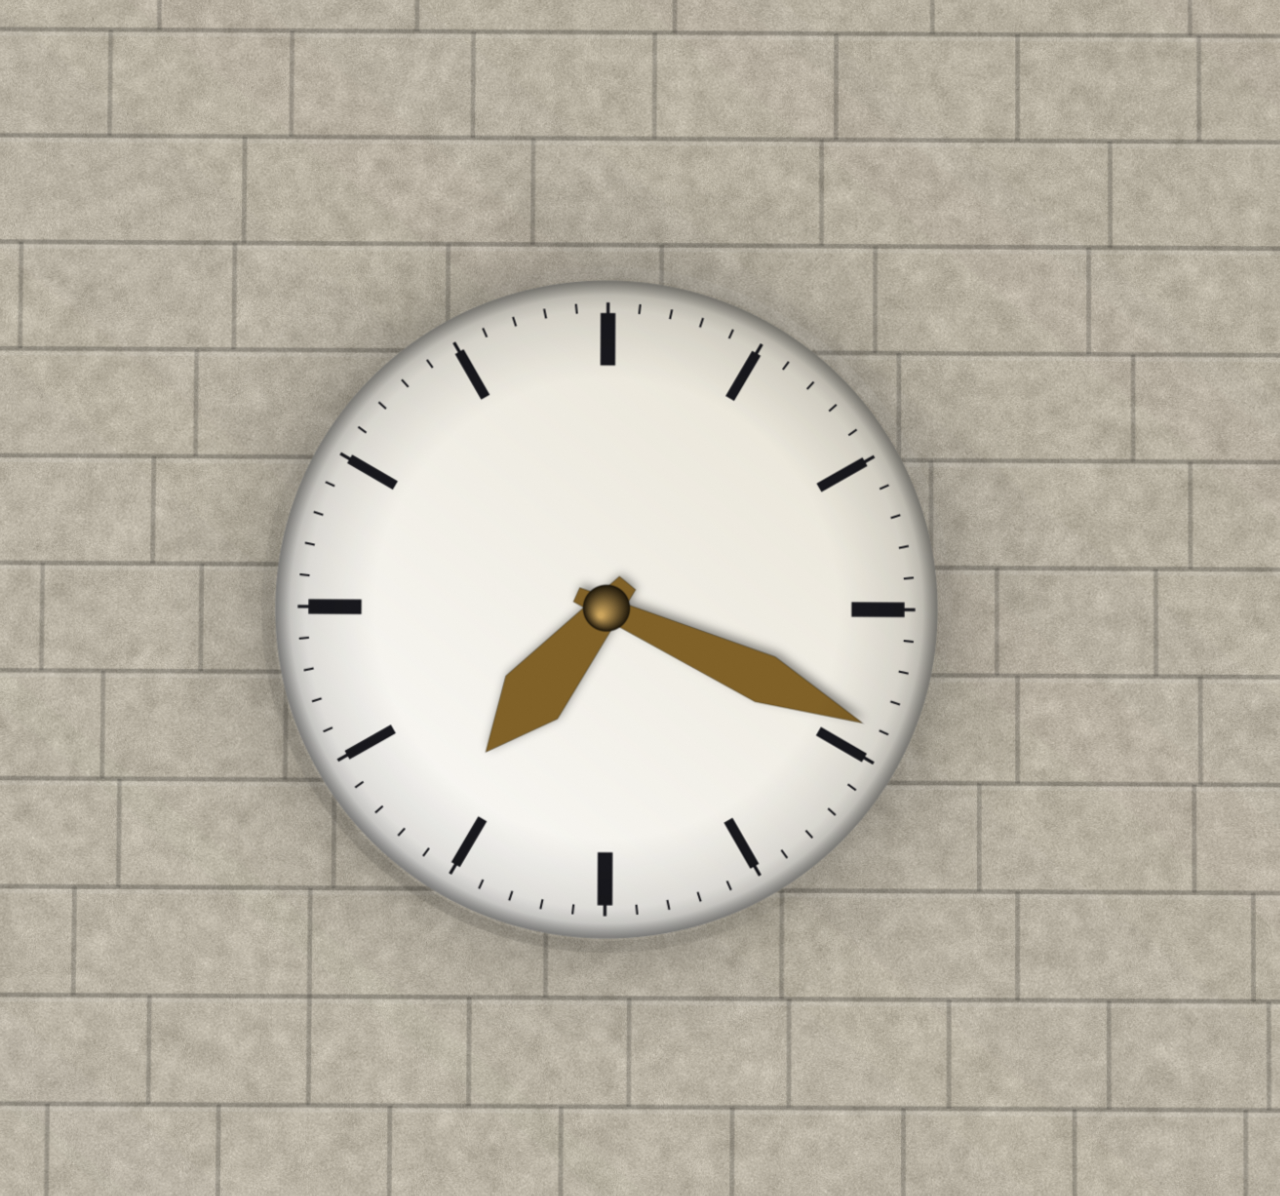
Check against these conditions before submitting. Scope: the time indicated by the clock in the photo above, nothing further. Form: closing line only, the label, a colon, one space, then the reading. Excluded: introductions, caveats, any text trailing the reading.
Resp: 7:19
